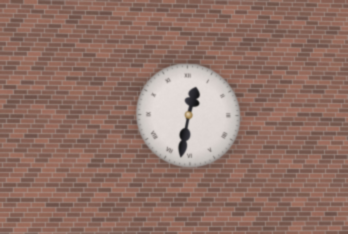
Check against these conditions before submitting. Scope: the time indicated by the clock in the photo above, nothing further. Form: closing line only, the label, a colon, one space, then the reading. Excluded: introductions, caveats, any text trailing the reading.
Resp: 12:32
